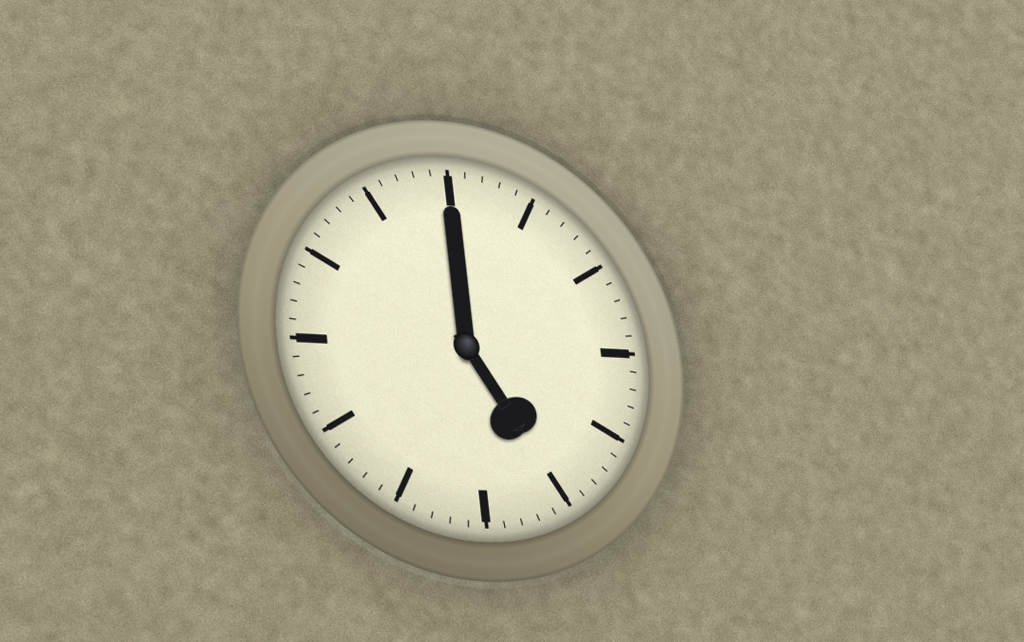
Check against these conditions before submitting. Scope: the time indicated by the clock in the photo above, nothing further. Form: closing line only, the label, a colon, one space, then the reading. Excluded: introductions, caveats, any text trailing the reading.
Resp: 5:00
